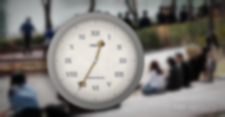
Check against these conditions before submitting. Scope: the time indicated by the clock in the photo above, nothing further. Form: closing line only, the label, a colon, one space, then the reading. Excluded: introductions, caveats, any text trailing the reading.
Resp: 12:35
